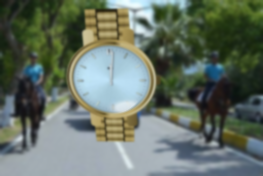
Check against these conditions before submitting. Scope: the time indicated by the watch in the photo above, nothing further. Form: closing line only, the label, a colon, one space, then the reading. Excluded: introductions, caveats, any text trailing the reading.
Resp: 12:01
